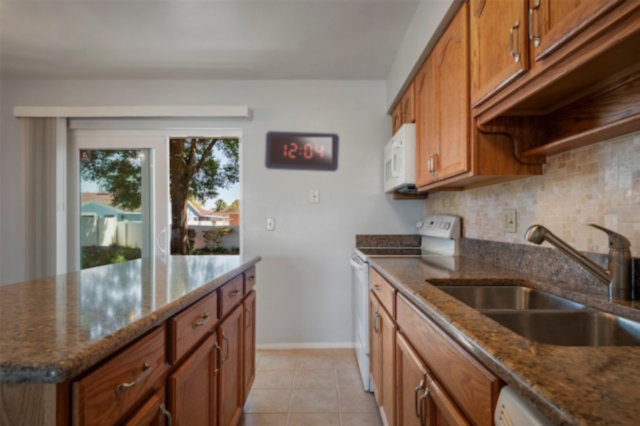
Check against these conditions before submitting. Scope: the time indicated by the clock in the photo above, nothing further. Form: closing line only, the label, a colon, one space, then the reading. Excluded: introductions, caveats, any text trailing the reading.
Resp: 12:04
